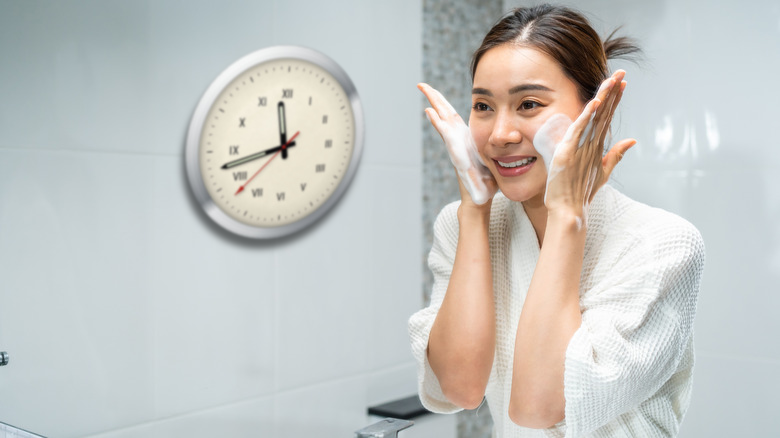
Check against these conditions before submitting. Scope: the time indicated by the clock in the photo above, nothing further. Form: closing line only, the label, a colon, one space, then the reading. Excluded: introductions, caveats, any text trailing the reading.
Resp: 11:42:38
